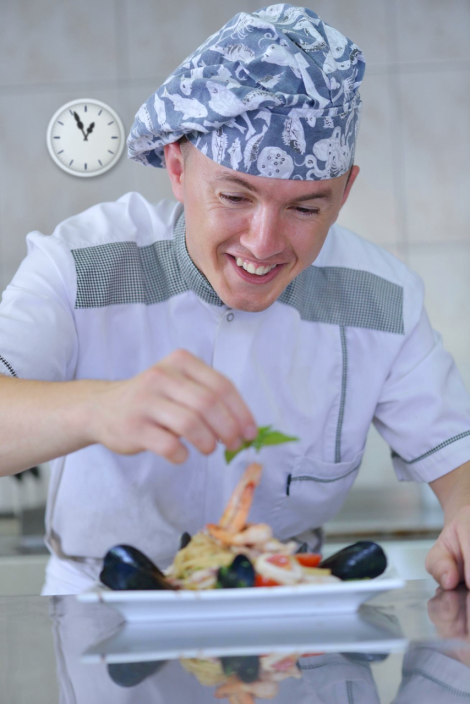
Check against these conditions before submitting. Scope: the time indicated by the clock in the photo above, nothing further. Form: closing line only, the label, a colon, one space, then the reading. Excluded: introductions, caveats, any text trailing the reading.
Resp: 12:56
